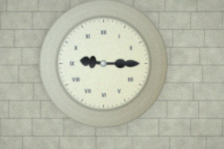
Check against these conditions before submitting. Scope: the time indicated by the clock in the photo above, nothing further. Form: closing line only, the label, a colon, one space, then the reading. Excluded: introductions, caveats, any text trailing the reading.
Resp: 9:15
